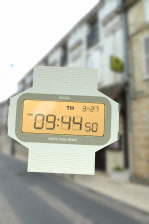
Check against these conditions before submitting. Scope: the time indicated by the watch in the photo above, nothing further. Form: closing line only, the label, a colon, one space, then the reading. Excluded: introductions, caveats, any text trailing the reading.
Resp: 9:44:50
